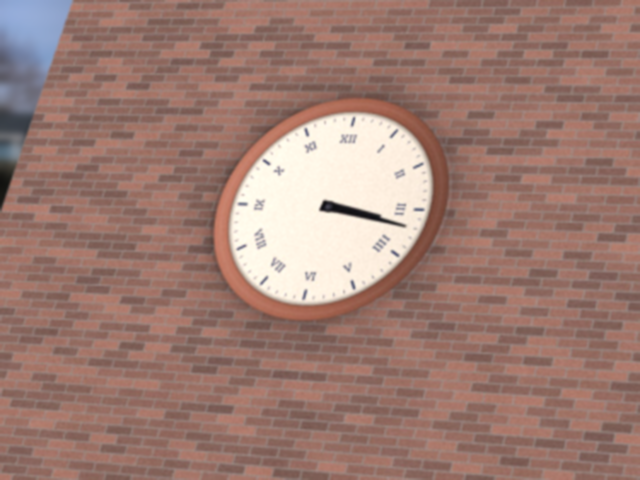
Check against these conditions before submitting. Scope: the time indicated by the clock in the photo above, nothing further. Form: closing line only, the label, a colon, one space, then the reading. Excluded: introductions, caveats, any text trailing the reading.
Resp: 3:17
